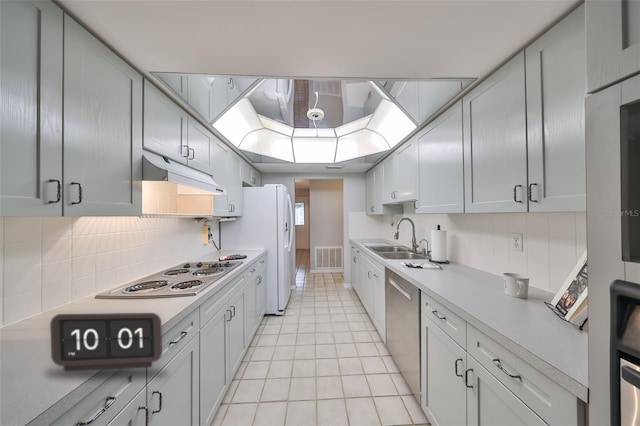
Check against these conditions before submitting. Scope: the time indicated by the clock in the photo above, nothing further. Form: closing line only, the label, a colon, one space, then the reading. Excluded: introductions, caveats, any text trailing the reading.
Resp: 10:01
